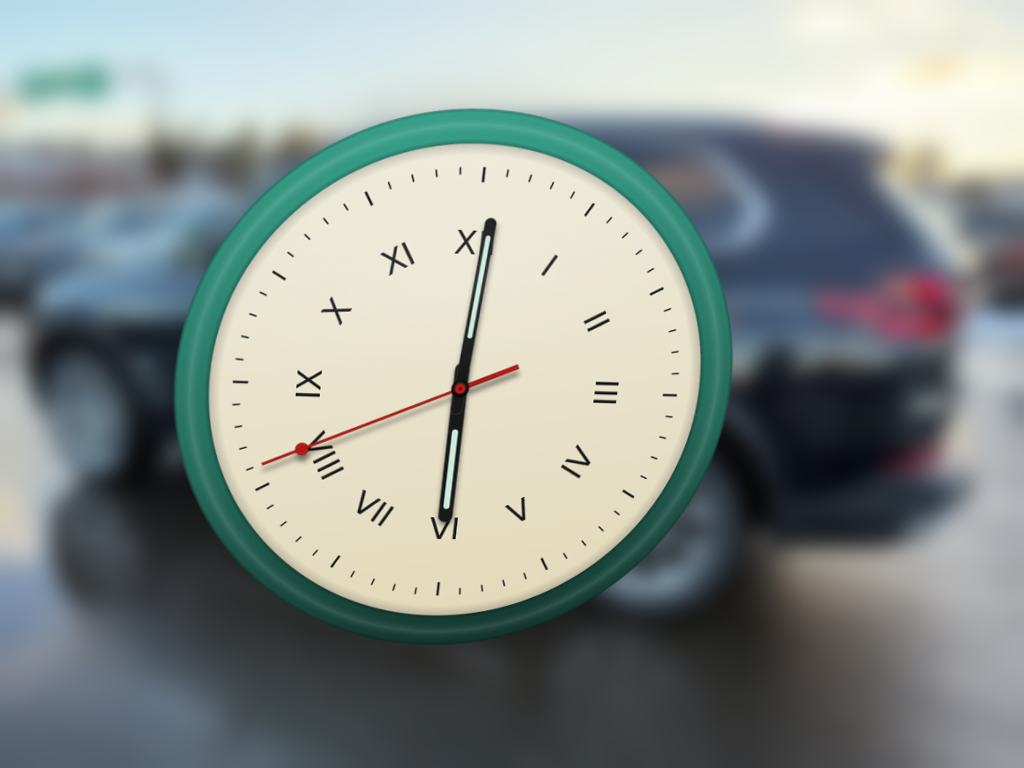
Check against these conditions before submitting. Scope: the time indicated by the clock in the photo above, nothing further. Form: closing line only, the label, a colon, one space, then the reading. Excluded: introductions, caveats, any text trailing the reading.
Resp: 6:00:41
